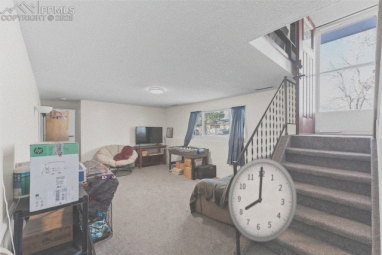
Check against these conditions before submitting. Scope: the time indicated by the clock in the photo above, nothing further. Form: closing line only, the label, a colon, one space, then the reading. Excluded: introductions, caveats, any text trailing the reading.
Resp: 8:00
